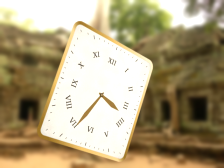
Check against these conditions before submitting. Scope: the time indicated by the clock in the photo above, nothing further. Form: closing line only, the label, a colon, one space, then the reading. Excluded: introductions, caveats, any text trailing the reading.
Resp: 3:34
